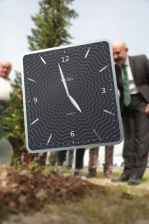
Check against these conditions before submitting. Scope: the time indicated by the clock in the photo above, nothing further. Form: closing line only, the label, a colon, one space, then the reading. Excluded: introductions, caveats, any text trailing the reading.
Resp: 4:58
